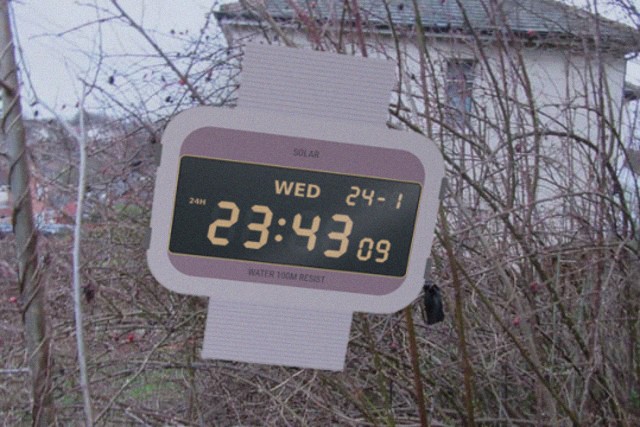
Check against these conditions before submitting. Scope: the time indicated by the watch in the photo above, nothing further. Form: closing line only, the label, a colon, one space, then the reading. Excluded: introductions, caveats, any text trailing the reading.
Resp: 23:43:09
